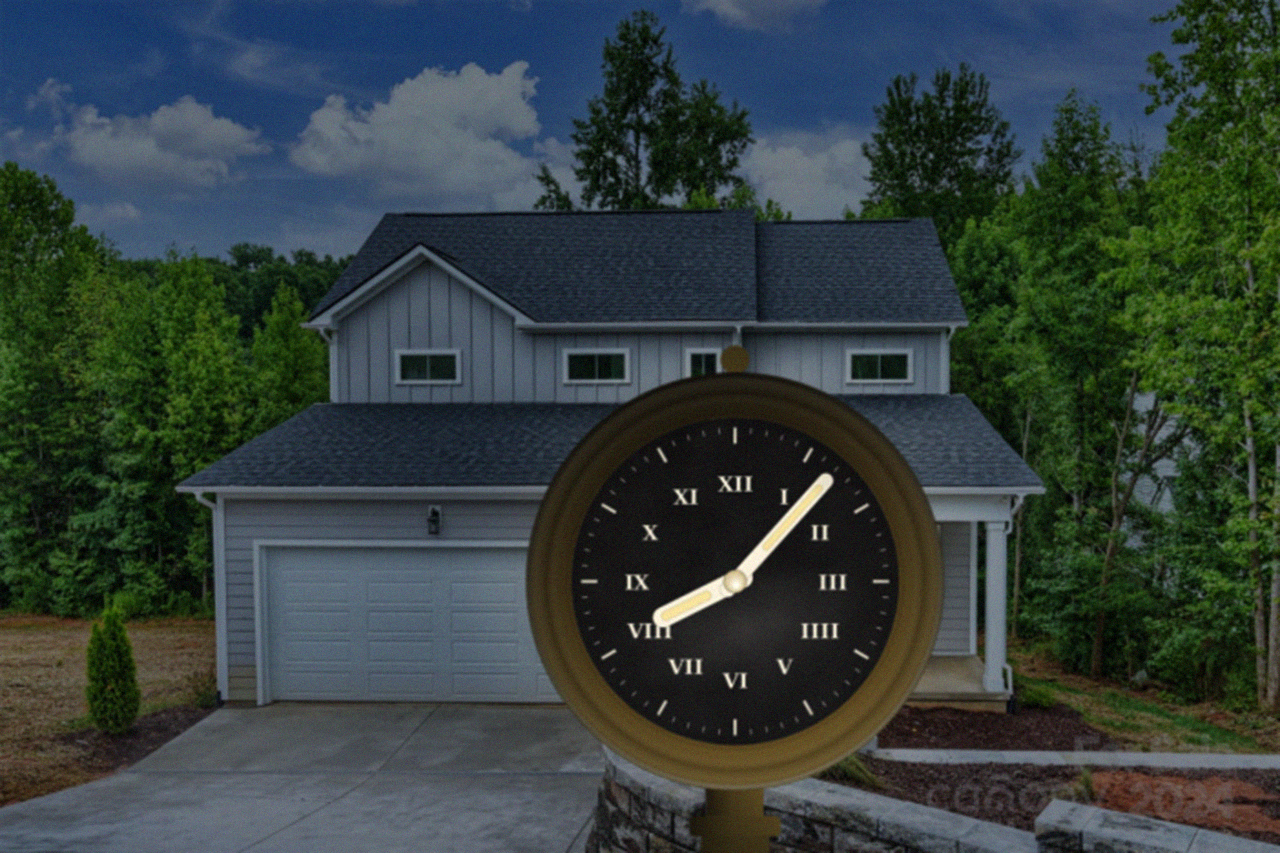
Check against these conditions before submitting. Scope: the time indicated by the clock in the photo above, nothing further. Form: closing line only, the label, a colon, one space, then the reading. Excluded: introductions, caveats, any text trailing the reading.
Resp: 8:07
